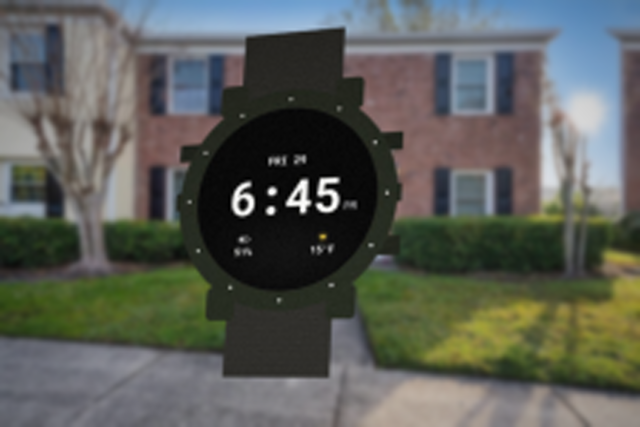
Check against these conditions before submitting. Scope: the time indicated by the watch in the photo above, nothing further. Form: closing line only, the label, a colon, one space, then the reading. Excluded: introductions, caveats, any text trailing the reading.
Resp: 6:45
